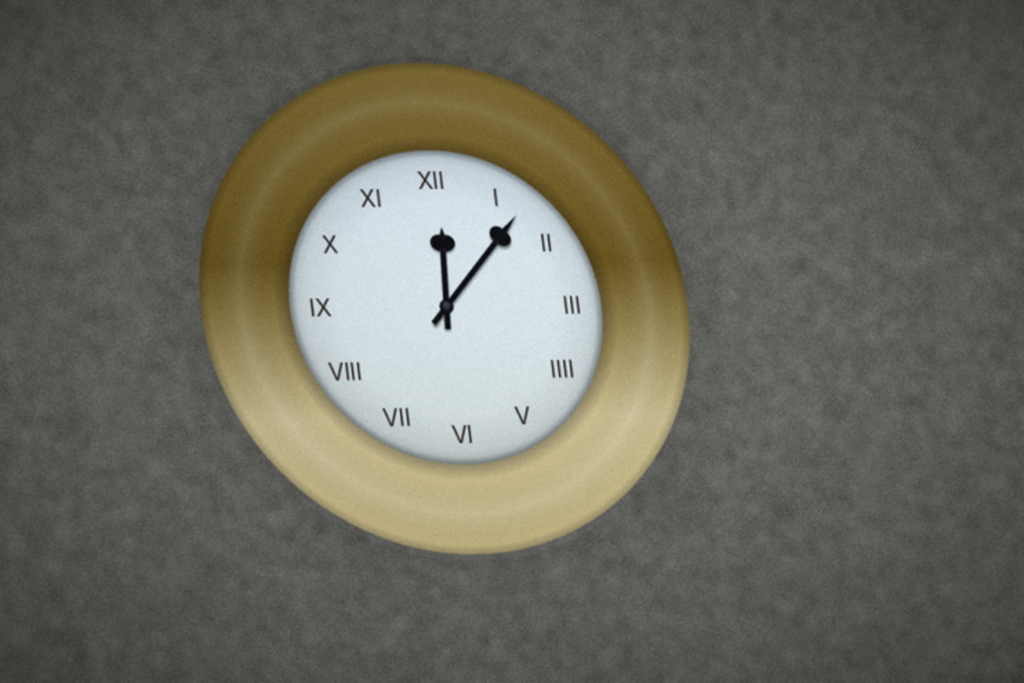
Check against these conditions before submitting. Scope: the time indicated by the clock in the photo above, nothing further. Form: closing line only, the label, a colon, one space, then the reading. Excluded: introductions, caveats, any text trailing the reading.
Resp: 12:07
